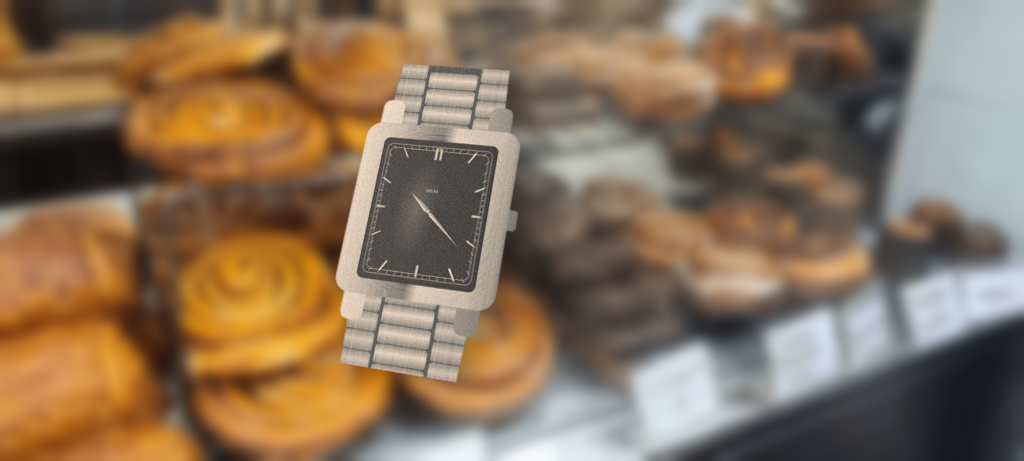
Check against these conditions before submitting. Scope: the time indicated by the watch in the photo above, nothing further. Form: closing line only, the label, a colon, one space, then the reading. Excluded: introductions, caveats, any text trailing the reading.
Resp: 10:22
